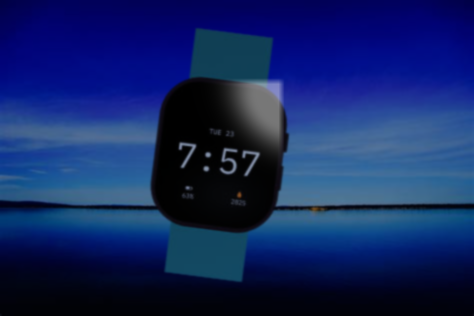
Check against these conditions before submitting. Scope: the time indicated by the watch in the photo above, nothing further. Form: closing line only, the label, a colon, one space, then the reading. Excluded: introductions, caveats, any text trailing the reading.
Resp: 7:57
